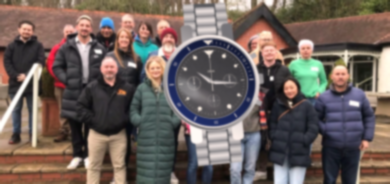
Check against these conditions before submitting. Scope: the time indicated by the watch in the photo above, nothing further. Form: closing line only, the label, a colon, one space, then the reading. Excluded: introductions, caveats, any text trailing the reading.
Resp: 10:16
